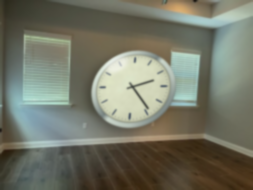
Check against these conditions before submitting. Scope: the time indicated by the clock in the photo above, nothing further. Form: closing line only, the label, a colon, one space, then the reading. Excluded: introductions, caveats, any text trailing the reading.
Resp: 2:24
